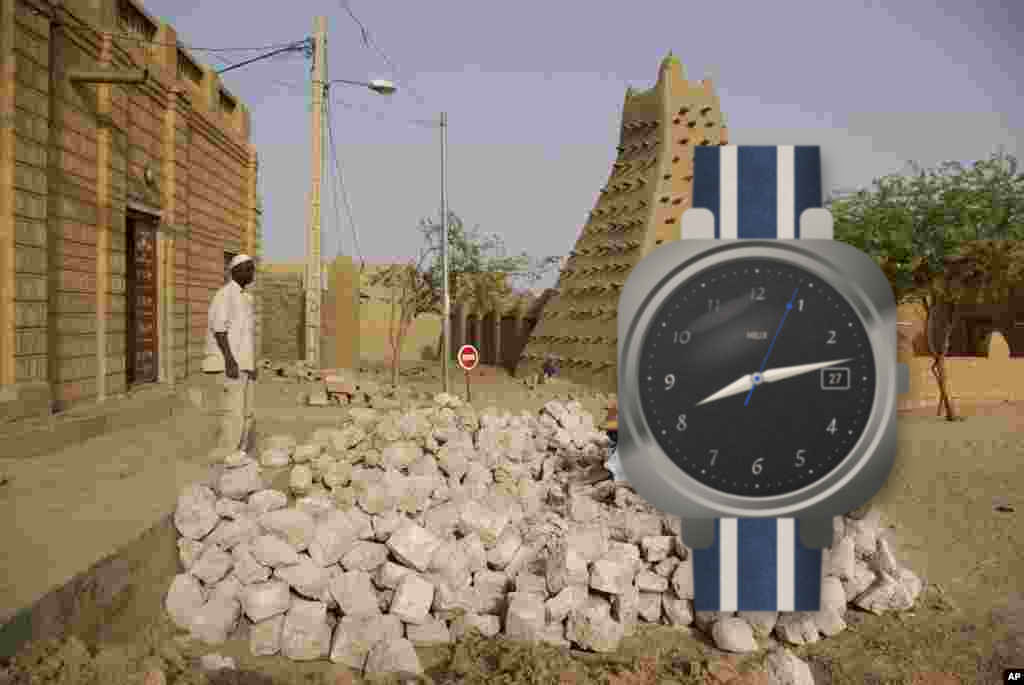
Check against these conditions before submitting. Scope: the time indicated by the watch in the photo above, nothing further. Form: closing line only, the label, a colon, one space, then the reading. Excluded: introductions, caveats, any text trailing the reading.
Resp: 8:13:04
